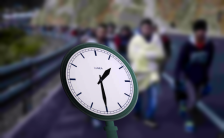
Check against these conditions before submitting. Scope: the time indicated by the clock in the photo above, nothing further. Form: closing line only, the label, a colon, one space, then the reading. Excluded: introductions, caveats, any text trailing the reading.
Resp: 1:30
